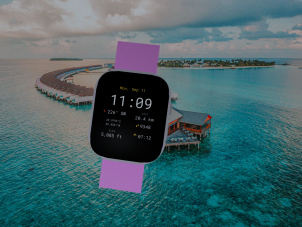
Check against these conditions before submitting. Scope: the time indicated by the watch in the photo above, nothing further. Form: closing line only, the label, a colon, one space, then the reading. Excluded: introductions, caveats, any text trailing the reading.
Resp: 11:09
